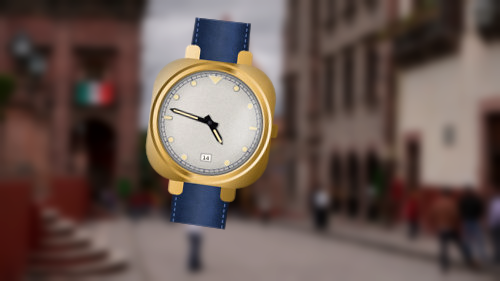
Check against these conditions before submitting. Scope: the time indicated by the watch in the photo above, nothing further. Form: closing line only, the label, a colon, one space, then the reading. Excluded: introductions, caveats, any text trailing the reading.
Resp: 4:47
